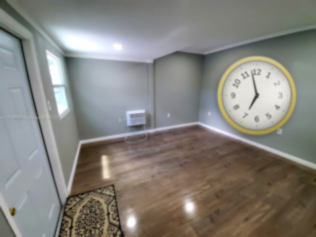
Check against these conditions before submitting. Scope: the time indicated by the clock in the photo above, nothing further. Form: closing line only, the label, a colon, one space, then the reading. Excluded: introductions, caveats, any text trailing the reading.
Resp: 6:58
